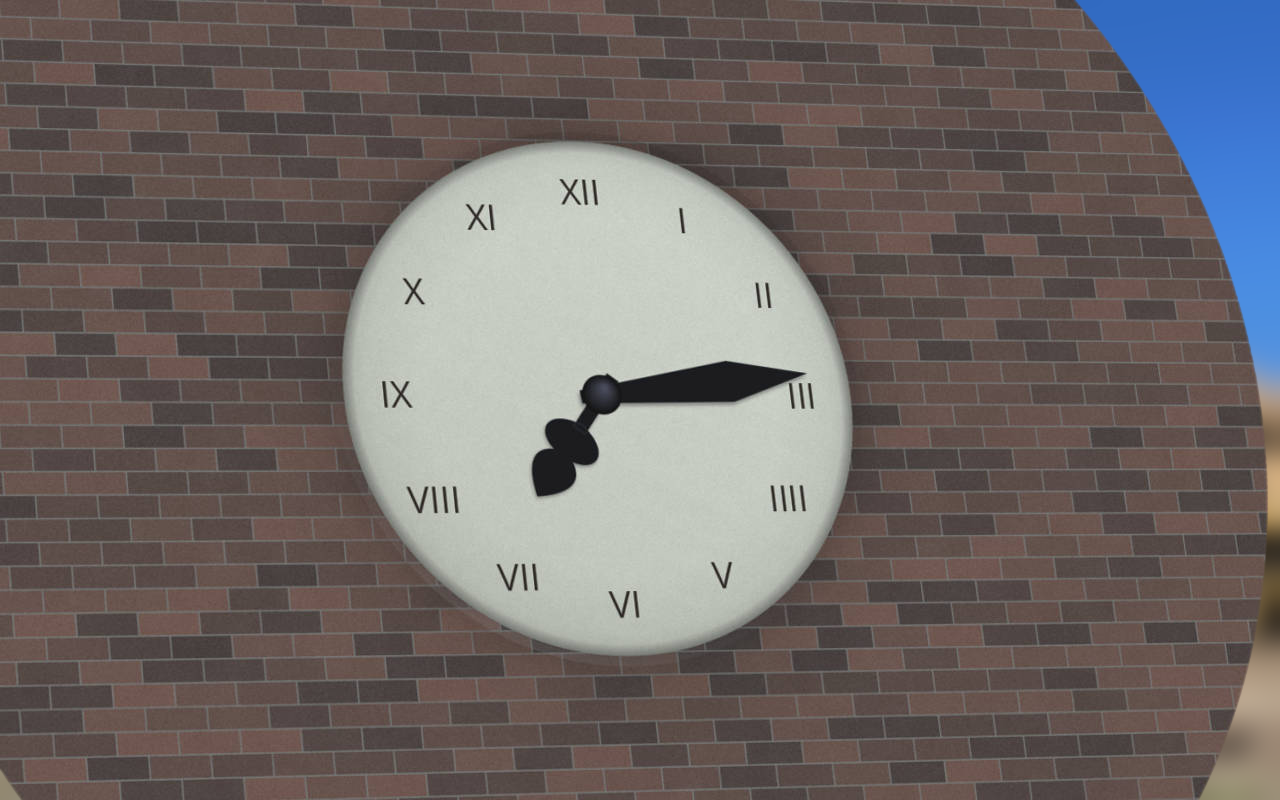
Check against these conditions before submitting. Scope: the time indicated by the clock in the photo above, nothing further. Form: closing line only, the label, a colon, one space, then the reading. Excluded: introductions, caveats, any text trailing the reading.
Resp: 7:14
